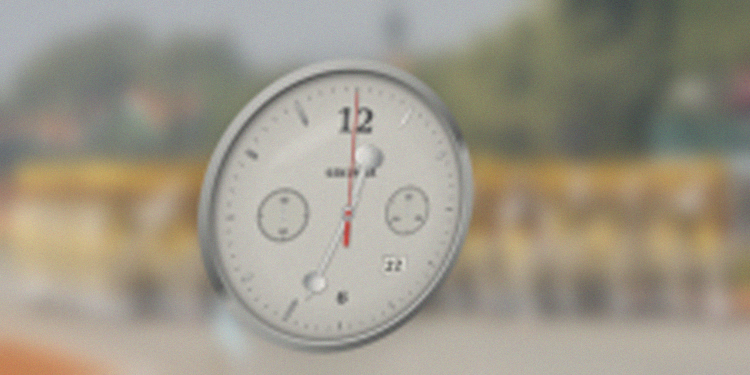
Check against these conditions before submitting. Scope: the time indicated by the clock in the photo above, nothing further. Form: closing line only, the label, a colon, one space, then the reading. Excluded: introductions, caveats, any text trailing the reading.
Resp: 12:34
